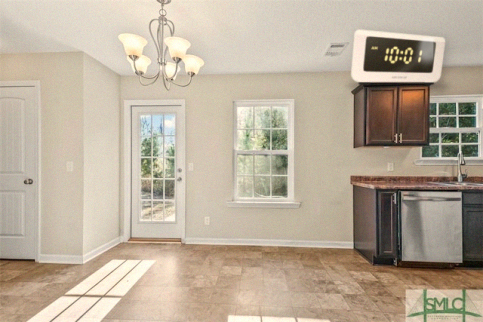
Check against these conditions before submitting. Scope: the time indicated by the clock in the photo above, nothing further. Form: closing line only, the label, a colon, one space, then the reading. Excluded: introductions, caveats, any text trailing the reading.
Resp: 10:01
